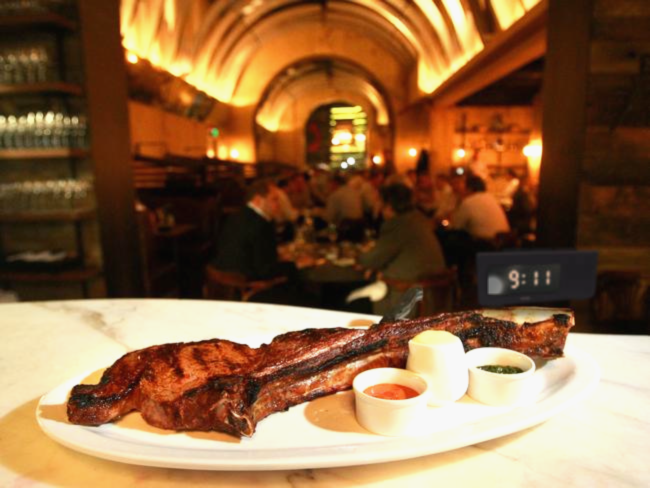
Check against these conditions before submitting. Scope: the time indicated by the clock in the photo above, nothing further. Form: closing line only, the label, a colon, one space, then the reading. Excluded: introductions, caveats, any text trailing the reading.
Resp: 9:11
